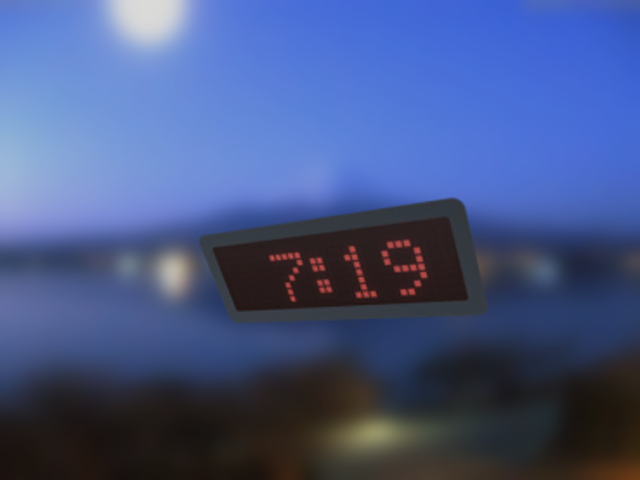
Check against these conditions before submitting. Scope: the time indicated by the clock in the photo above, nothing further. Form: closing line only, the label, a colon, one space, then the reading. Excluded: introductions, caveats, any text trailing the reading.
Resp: 7:19
